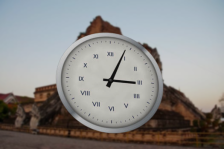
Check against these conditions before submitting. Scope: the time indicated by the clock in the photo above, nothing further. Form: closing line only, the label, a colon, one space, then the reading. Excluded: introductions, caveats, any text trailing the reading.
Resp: 3:04
